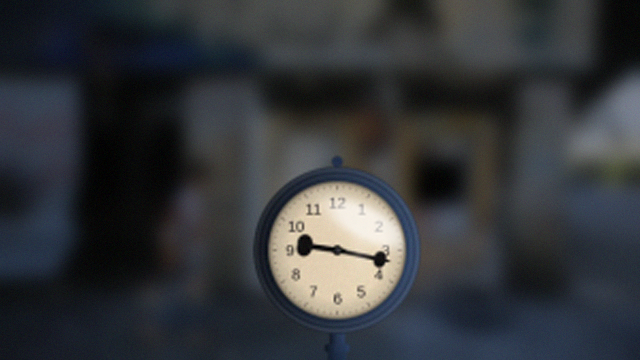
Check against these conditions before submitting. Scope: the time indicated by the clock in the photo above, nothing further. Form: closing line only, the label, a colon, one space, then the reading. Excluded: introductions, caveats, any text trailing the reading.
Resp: 9:17
